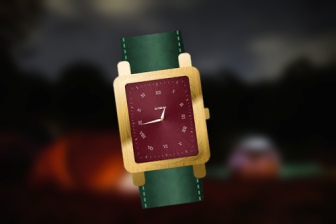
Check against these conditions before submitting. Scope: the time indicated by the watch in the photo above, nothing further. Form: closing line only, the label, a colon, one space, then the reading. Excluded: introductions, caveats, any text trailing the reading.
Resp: 12:44
